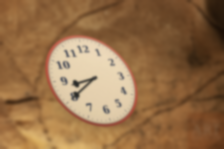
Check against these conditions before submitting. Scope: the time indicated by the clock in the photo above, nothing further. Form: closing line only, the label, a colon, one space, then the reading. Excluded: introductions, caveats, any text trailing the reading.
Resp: 8:40
